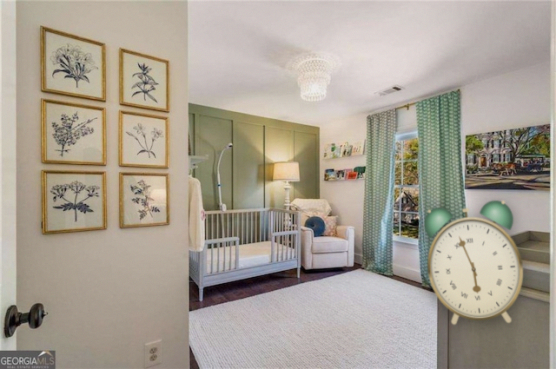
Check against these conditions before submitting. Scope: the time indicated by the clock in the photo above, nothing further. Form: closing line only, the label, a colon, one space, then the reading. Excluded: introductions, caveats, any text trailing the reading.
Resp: 5:57
